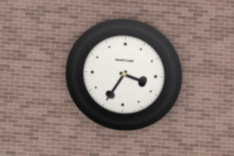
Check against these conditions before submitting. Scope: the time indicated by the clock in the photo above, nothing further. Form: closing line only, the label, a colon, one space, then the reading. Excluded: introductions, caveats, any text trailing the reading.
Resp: 3:35
